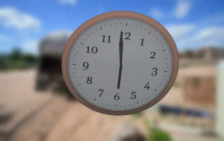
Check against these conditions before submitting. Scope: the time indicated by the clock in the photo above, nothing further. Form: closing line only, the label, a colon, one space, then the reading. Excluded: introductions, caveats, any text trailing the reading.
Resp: 5:59
